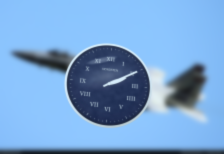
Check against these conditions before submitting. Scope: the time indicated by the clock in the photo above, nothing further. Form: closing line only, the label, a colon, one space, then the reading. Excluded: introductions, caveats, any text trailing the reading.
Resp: 2:10
